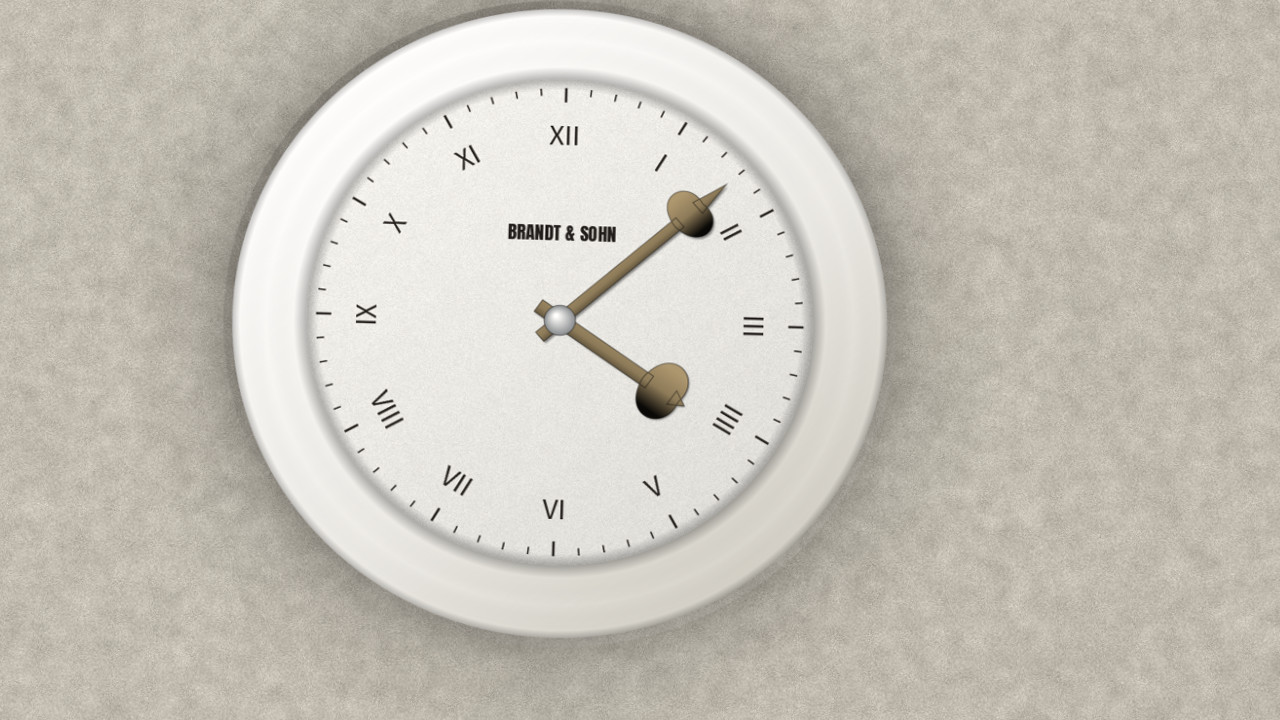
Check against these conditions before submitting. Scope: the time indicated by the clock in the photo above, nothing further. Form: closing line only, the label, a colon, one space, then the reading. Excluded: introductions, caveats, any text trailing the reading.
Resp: 4:08
